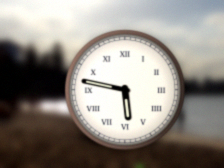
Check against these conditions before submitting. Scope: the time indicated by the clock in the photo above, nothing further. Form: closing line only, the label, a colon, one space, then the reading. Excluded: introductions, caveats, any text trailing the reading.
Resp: 5:47
